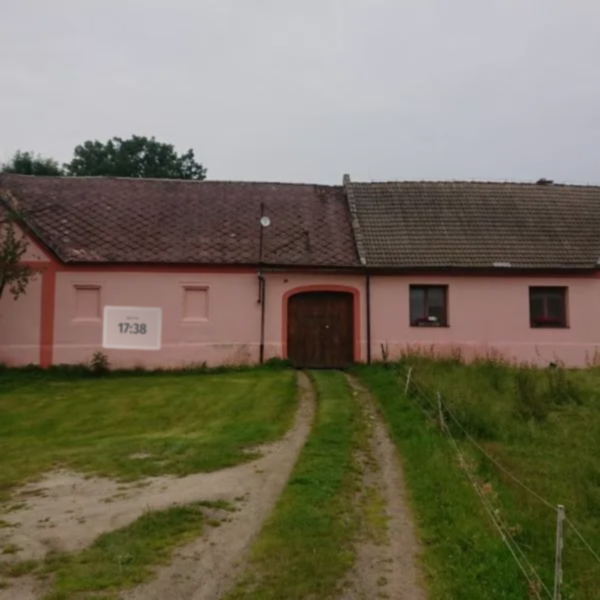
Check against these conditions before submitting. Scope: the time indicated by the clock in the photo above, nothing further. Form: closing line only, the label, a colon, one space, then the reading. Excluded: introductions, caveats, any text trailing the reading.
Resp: 17:38
